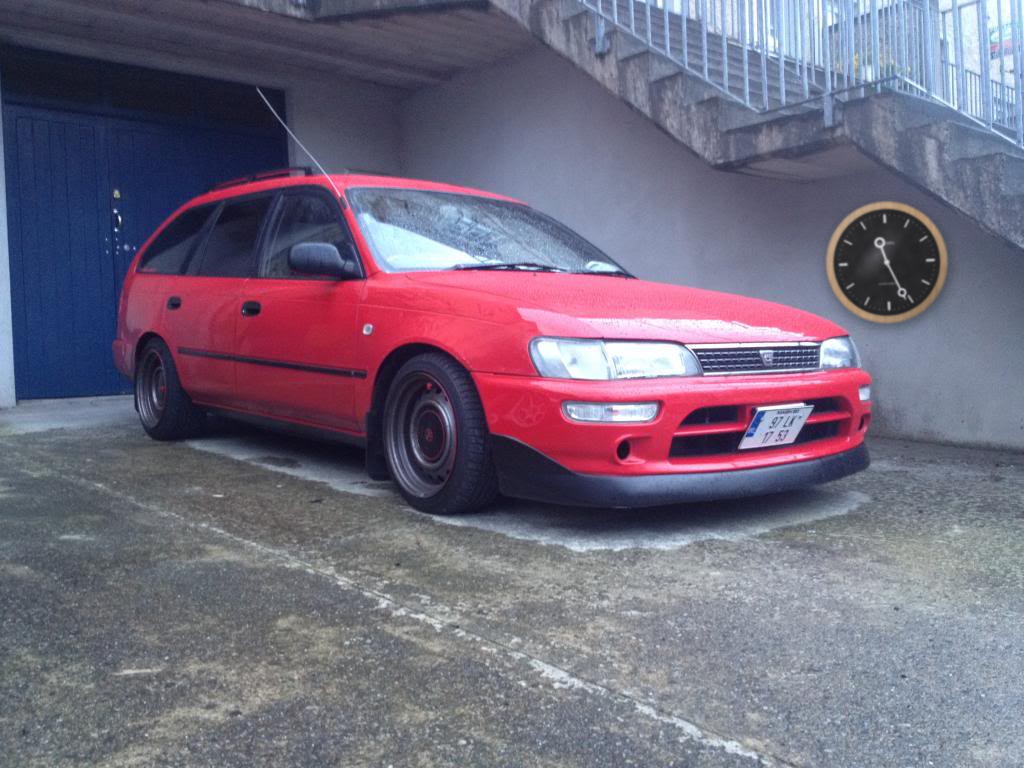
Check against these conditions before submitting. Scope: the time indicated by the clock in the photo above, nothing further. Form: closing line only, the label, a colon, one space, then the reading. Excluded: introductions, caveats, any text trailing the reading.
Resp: 11:26
